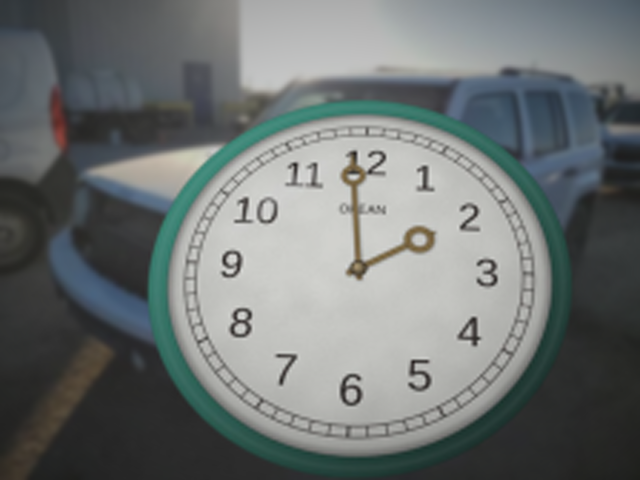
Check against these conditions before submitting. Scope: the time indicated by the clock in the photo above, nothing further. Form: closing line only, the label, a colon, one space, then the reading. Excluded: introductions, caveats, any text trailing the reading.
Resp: 1:59
